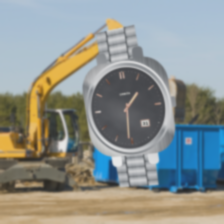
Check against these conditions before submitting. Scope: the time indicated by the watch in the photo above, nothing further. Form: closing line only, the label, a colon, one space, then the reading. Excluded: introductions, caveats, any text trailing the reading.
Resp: 1:31
